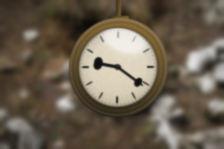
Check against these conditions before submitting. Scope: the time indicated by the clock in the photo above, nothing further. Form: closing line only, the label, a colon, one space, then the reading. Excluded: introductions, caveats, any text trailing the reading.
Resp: 9:21
